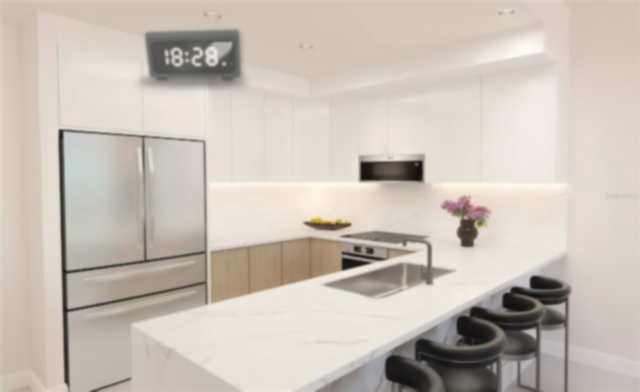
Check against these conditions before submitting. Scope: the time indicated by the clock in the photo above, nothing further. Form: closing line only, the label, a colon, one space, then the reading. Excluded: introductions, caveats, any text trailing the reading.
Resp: 18:28
